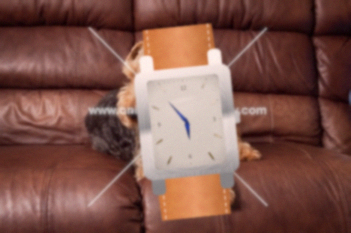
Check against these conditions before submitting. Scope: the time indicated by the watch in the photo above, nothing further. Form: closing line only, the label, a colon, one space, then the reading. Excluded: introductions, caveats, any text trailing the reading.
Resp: 5:54
